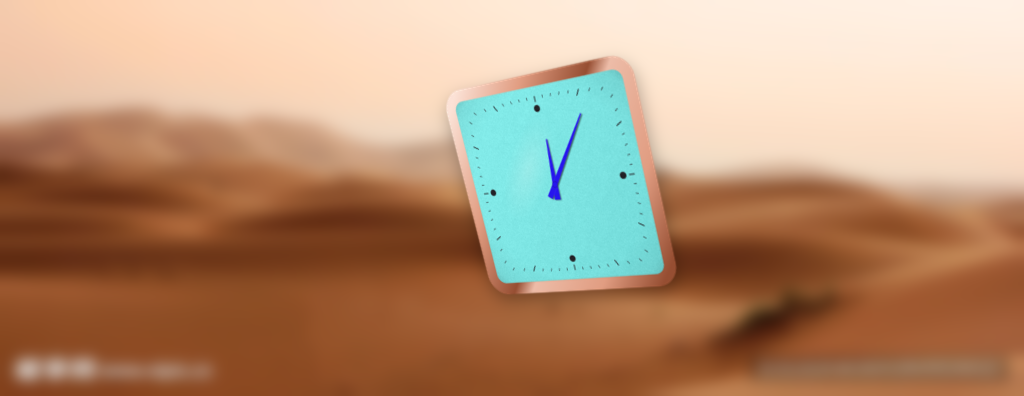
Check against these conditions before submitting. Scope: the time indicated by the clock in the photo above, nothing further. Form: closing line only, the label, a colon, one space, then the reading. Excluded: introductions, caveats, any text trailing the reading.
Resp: 12:06
